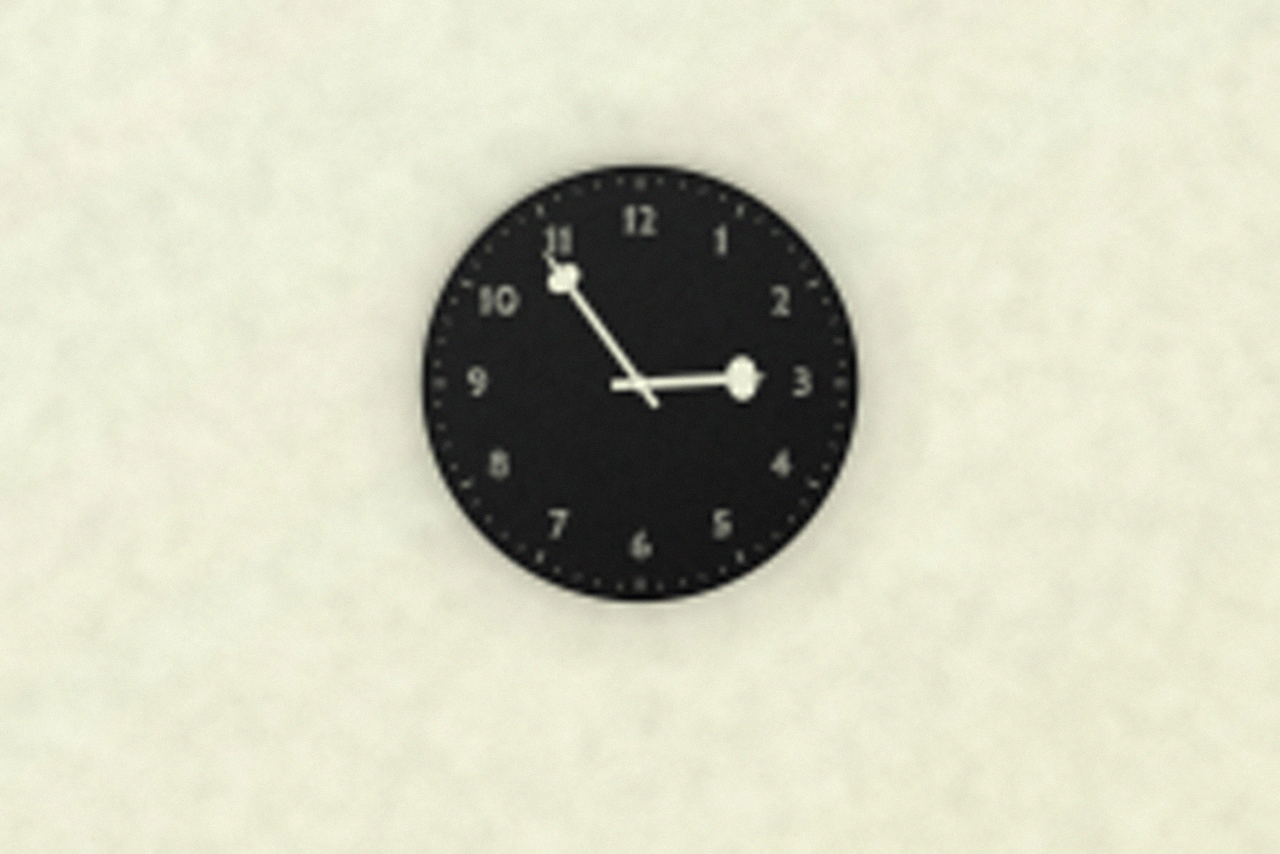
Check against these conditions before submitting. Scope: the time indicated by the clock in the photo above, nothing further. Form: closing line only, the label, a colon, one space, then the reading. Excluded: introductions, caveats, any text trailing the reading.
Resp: 2:54
